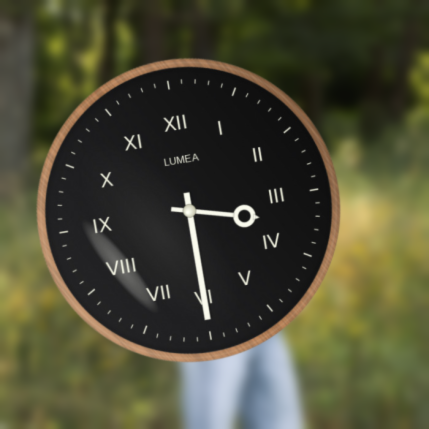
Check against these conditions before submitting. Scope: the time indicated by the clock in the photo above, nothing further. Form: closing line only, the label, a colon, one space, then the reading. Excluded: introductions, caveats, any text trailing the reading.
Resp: 3:30
